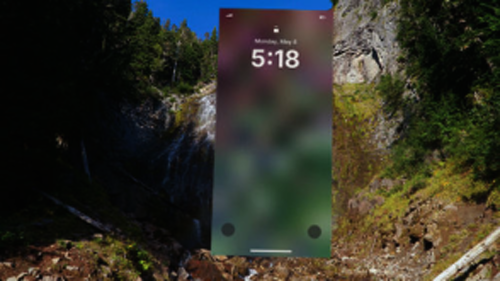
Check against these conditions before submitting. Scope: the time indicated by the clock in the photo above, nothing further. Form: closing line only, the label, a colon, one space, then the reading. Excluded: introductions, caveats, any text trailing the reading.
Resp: 5:18
